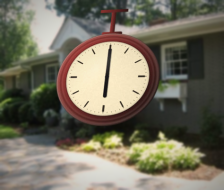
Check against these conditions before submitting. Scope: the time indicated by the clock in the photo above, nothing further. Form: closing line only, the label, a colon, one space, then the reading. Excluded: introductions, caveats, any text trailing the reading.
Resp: 6:00
